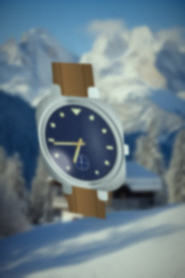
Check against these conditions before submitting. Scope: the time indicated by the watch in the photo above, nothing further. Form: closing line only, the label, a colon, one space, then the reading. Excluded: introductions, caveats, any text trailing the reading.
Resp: 6:44
